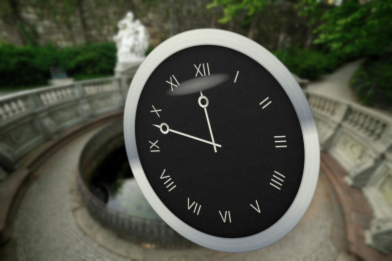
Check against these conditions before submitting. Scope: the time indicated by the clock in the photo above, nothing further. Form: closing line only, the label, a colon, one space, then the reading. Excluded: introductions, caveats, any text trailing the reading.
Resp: 11:48
